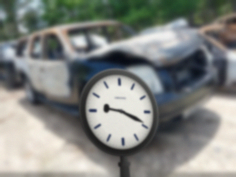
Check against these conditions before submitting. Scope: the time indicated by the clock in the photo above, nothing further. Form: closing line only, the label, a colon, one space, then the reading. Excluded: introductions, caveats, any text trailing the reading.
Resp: 9:19
